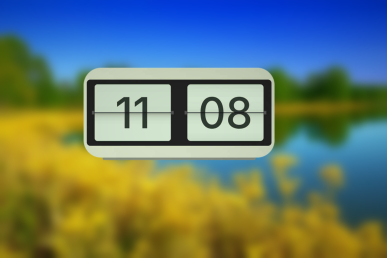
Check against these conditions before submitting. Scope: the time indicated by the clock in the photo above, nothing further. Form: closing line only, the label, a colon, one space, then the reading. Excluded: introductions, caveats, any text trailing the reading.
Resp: 11:08
